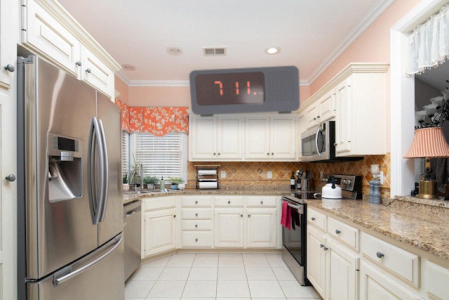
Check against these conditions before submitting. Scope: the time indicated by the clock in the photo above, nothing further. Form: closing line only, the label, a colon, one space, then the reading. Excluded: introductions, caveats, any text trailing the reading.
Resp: 7:11
